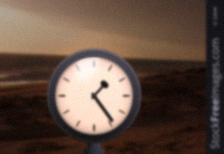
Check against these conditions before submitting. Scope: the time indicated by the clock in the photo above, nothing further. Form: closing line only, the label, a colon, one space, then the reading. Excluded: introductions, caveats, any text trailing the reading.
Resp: 1:24
